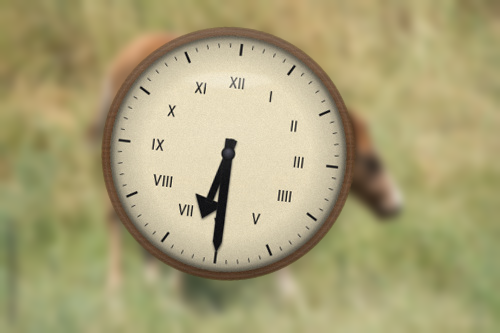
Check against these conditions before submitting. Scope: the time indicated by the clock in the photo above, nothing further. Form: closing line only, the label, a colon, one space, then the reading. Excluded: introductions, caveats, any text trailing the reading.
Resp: 6:30
